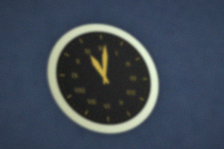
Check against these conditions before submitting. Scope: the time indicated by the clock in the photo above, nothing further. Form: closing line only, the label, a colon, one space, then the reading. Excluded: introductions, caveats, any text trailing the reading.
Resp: 11:01
